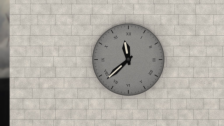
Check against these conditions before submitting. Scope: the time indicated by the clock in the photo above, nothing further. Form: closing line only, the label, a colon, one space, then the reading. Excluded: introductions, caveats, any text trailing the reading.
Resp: 11:38
